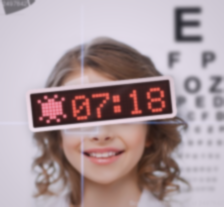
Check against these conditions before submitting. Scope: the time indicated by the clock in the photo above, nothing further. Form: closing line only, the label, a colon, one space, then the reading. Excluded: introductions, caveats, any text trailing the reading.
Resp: 7:18
